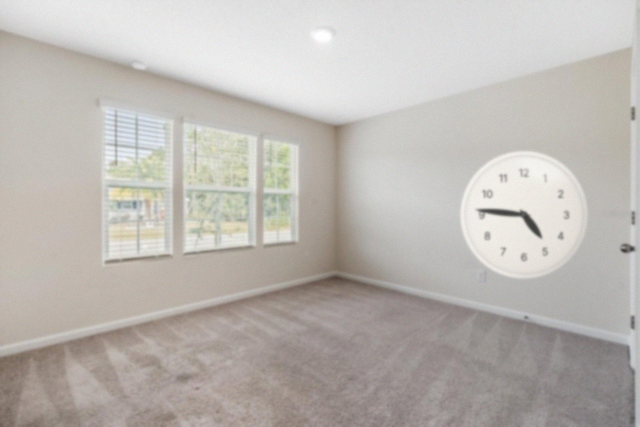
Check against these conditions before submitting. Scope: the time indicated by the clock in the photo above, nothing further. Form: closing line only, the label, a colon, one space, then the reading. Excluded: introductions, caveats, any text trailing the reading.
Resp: 4:46
